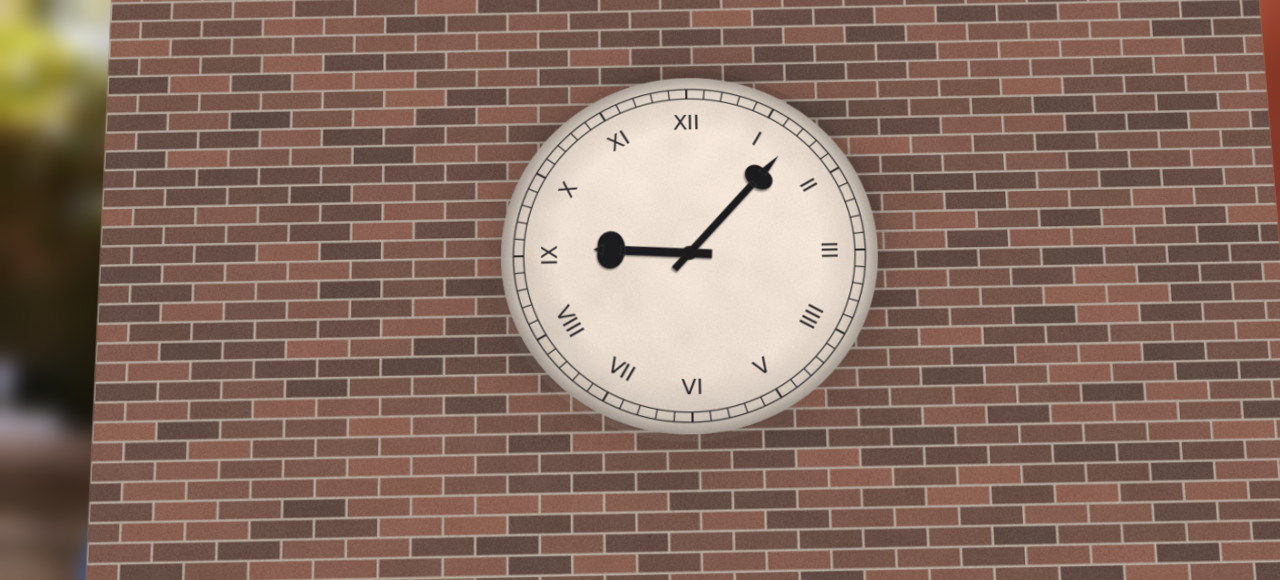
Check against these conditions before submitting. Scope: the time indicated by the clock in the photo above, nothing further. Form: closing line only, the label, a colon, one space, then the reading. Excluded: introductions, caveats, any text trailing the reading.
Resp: 9:07
